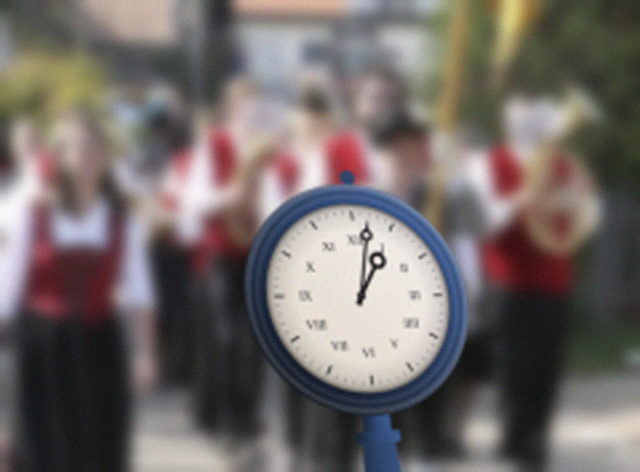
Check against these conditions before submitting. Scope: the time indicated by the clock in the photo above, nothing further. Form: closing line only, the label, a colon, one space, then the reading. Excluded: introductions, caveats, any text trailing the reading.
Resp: 1:02
